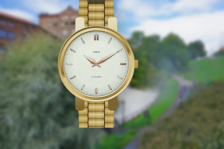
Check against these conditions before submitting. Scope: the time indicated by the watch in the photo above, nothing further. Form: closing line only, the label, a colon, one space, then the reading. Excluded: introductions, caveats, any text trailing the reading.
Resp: 10:10
